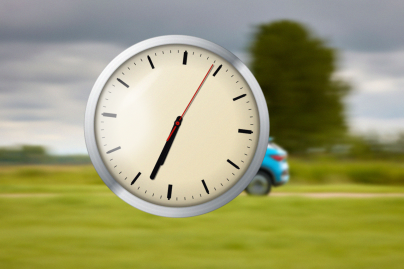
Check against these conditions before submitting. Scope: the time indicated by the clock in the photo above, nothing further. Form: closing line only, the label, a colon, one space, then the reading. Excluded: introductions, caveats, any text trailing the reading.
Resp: 6:33:04
